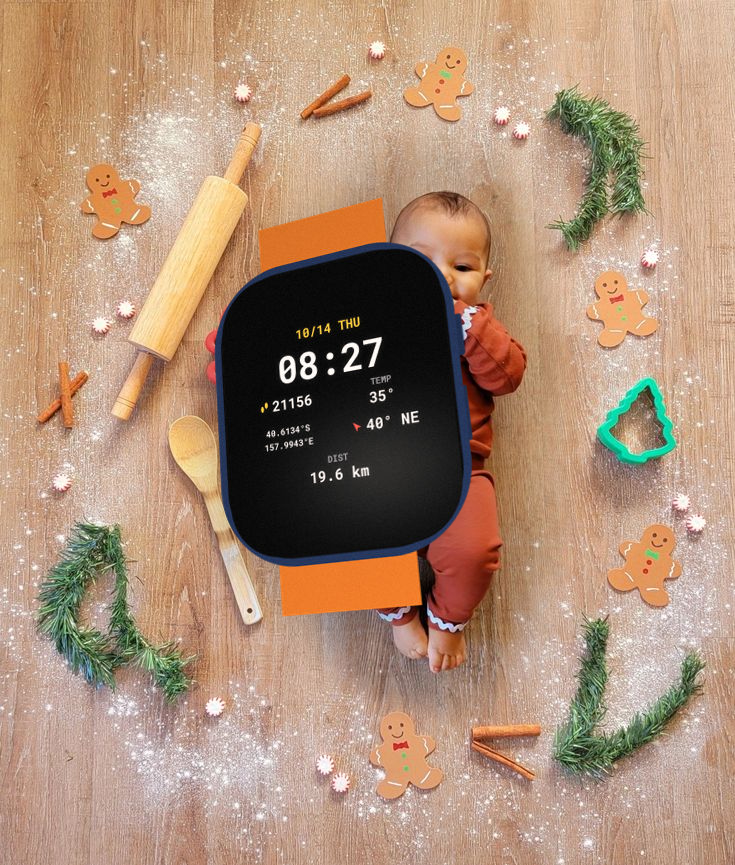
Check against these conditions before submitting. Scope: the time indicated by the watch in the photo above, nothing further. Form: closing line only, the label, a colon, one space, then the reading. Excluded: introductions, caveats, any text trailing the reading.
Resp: 8:27
